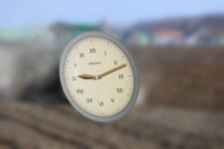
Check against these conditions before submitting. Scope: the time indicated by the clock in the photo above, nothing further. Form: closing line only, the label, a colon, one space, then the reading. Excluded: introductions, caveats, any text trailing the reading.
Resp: 9:12
